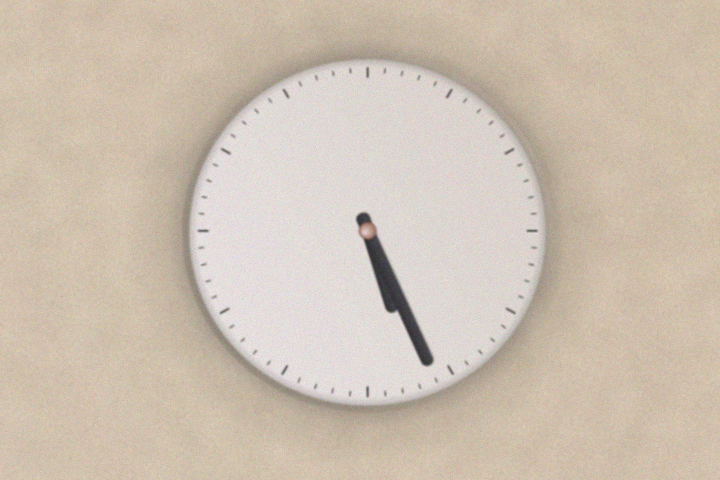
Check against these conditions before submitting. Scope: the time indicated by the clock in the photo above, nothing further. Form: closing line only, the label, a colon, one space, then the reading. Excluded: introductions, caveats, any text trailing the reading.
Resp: 5:26
